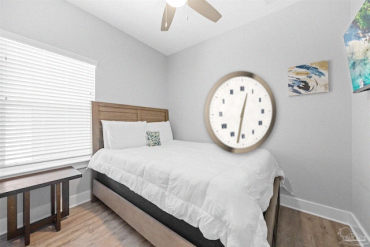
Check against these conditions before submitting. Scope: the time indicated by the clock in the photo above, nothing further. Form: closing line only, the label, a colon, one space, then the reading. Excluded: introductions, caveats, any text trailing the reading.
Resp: 12:32
